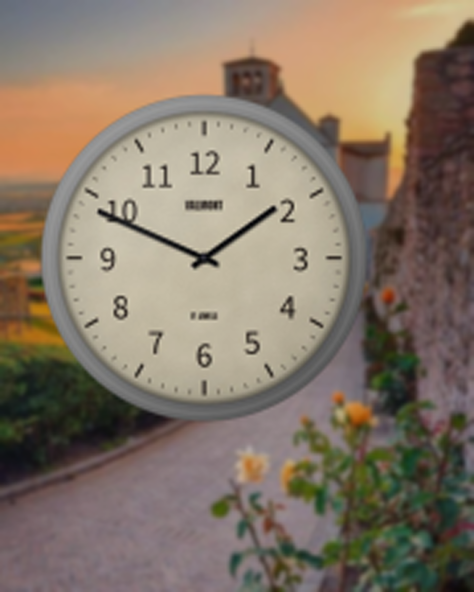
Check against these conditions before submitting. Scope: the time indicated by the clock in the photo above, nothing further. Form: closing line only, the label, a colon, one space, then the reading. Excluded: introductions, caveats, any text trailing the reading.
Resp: 1:49
